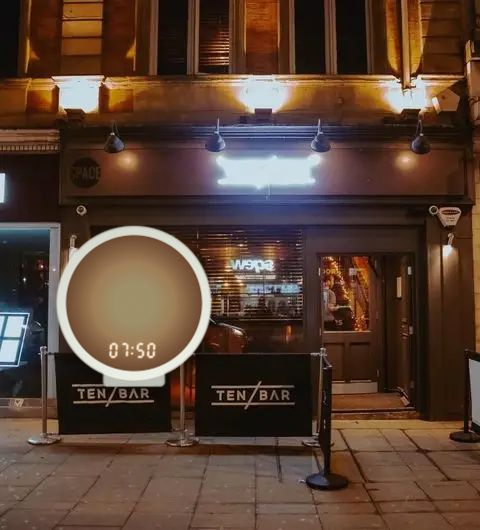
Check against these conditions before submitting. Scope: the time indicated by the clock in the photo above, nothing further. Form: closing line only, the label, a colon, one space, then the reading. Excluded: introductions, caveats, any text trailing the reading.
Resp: 7:50
